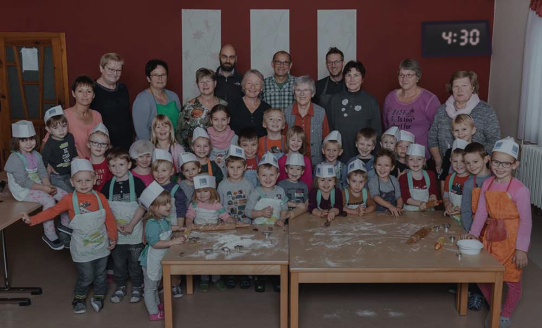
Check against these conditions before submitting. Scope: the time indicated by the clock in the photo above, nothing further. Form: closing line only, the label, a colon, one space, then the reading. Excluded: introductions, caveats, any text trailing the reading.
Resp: 4:30
